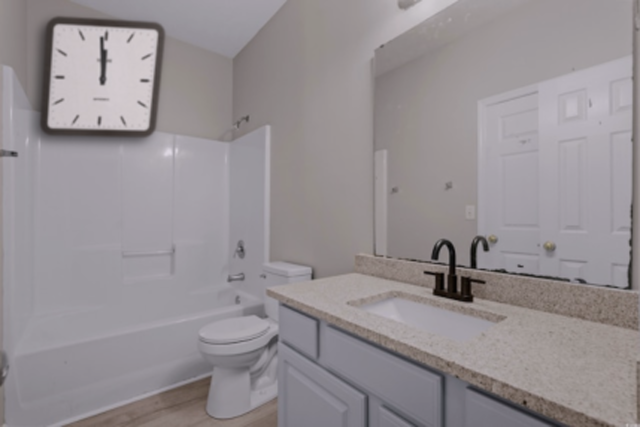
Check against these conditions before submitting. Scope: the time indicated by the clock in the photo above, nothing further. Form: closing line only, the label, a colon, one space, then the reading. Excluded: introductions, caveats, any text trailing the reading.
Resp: 11:59
